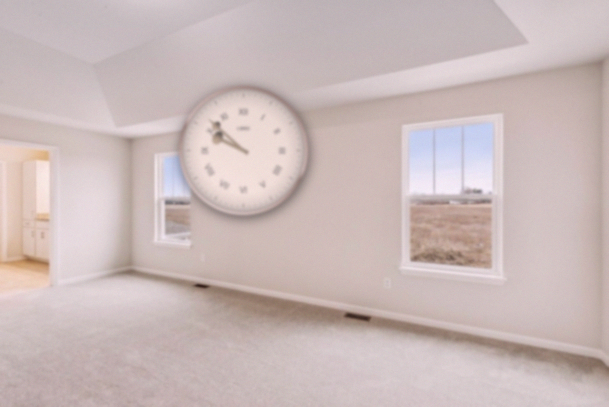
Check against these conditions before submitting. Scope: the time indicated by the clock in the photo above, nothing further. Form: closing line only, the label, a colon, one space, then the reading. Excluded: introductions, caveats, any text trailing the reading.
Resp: 9:52
